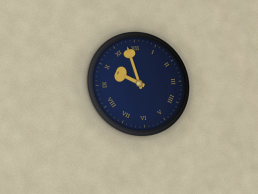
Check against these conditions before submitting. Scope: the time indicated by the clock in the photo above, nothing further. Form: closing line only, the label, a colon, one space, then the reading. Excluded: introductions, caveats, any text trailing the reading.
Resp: 9:58
